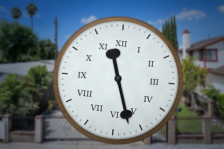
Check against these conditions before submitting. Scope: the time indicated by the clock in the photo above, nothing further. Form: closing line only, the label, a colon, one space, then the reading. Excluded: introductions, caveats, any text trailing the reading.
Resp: 11:27
